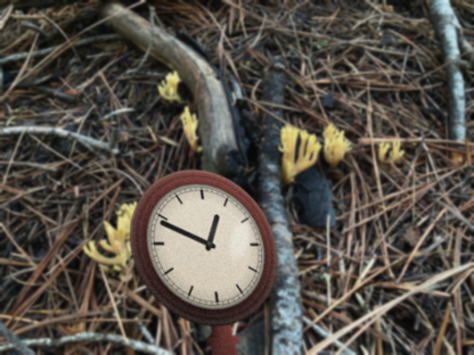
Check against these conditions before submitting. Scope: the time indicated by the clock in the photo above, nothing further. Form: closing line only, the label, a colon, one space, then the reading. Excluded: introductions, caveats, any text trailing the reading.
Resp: 12:49
